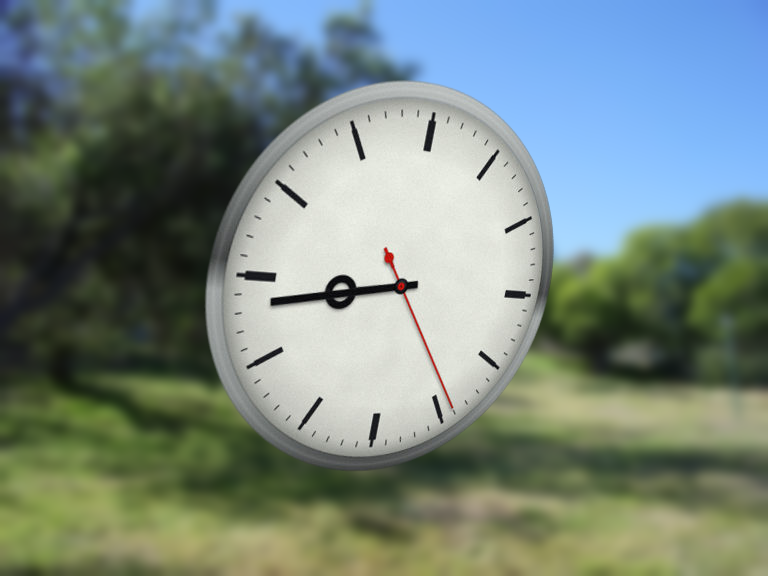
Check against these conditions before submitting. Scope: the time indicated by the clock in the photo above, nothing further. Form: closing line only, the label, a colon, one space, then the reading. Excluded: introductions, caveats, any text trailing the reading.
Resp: 8:43:24
